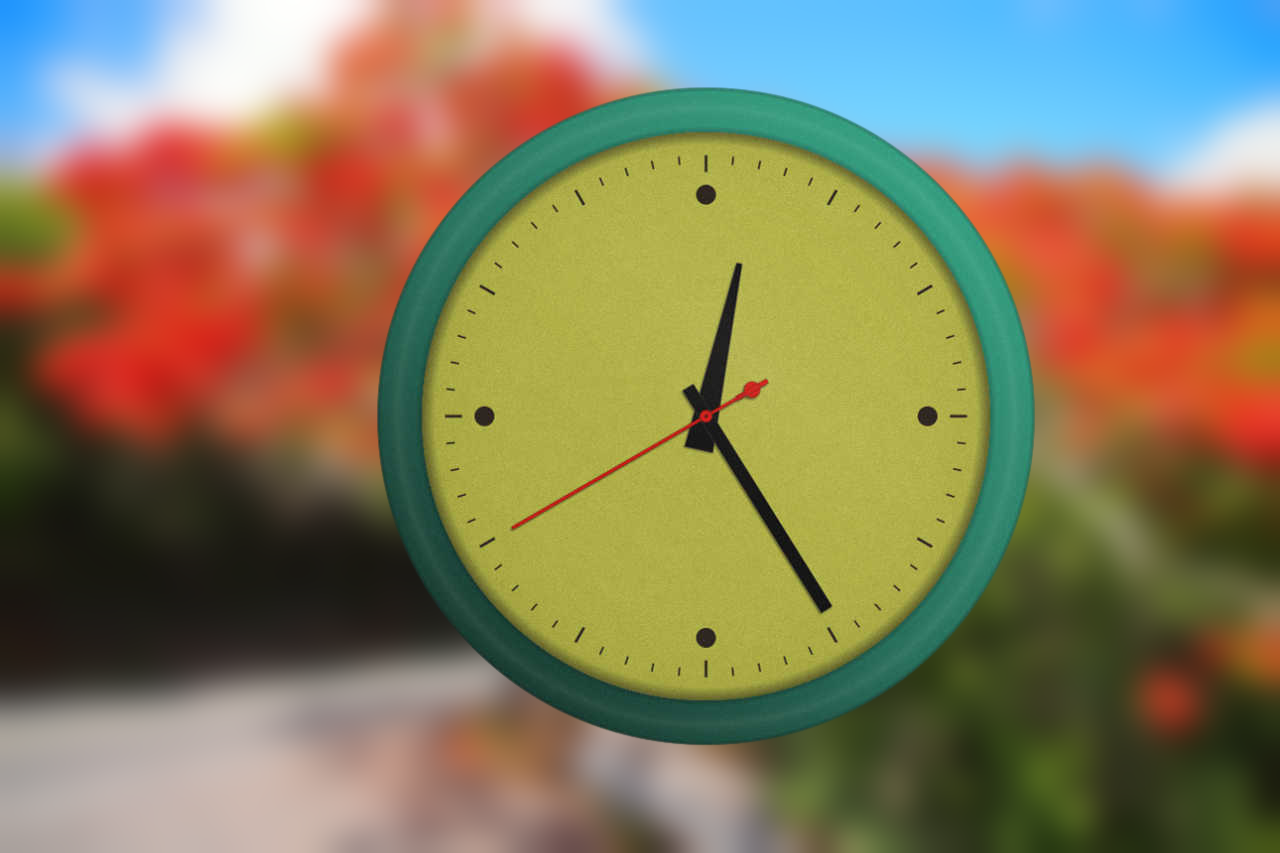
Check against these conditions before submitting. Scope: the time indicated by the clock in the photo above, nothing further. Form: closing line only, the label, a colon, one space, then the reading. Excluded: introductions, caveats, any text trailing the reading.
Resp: 12:24:40
